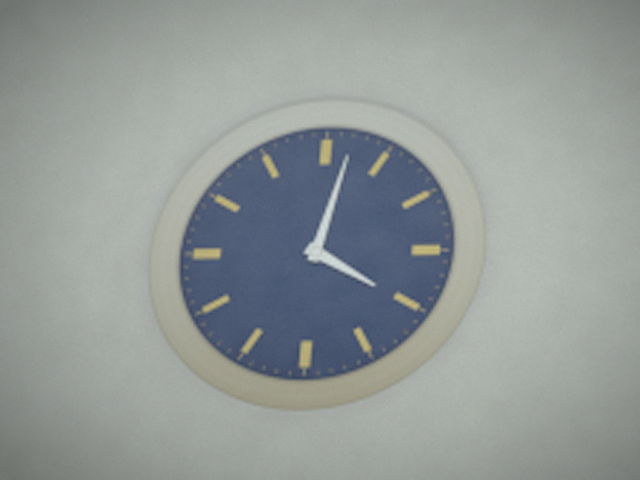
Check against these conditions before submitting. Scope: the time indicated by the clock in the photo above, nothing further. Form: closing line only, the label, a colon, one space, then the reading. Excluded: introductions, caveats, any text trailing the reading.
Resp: 4:02
